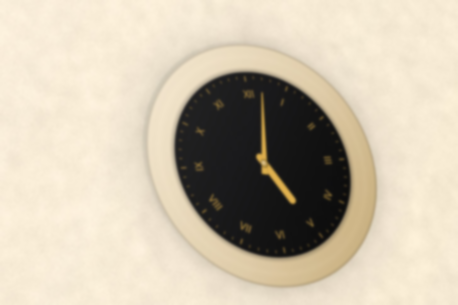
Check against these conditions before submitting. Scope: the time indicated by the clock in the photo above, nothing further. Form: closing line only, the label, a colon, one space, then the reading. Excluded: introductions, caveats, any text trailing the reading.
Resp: 5:02
